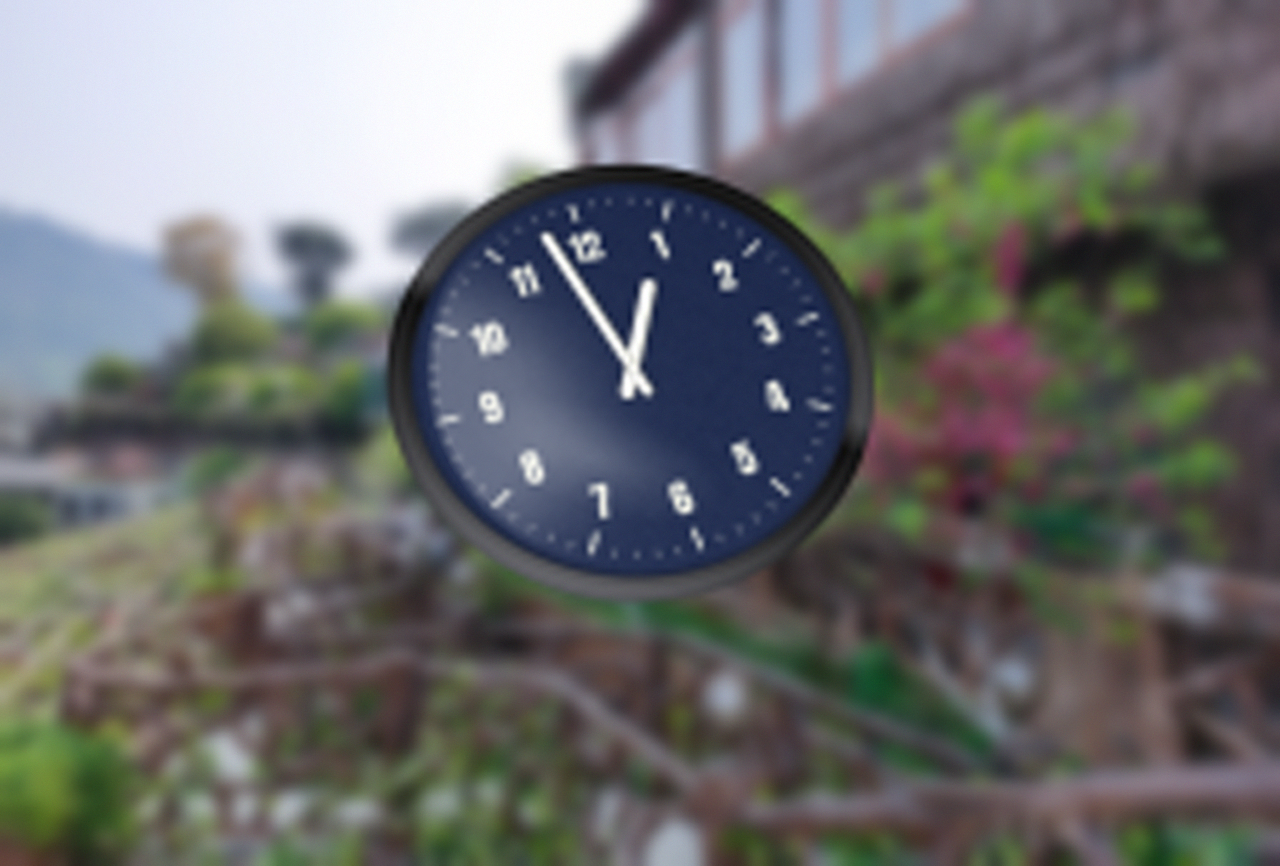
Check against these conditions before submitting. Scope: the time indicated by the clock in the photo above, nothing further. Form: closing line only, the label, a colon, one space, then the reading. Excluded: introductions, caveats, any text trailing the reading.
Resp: 12:58
